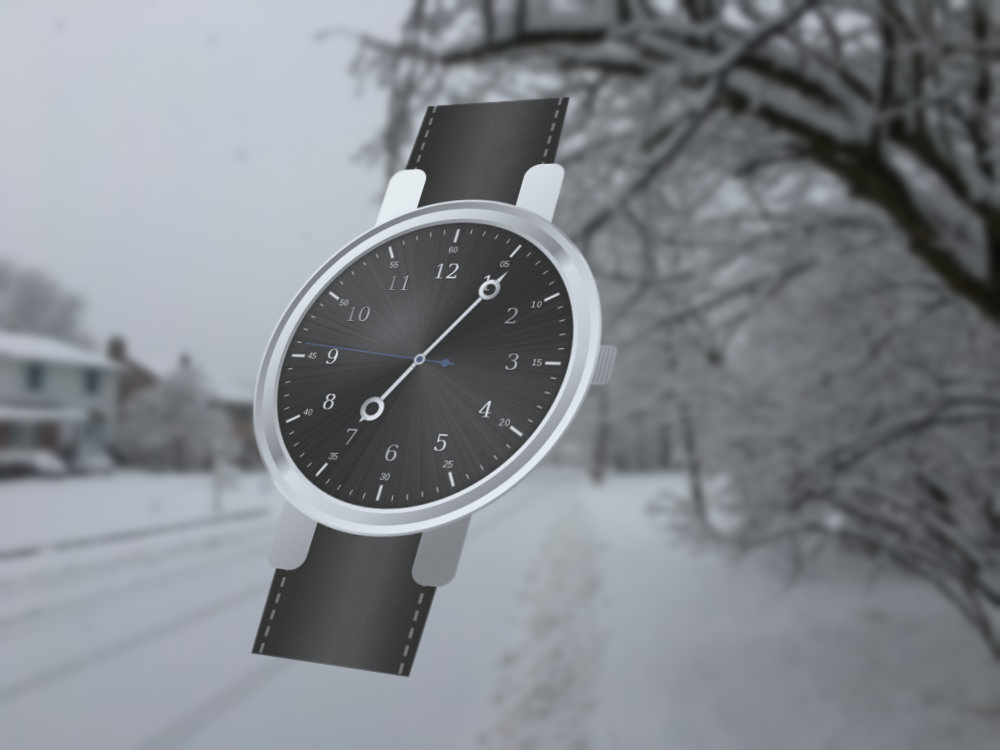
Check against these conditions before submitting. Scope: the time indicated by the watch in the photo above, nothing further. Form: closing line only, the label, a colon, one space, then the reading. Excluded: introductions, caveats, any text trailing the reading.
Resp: 7:05:46
